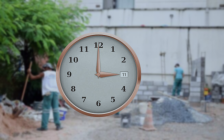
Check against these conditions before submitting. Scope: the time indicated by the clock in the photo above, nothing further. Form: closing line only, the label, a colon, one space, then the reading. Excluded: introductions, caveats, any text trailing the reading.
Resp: 3:00
